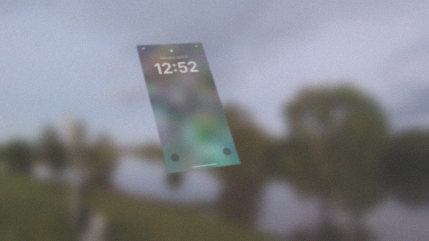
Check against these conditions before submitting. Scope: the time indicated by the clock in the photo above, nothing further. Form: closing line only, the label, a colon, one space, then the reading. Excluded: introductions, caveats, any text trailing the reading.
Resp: 12:52
